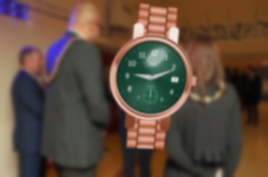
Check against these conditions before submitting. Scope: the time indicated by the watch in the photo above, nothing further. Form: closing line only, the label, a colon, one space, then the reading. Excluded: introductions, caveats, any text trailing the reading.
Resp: 9:11
